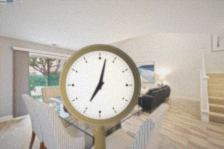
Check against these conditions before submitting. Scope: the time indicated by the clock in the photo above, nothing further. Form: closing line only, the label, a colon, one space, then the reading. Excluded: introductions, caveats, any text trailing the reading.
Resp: 7:02
